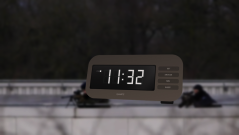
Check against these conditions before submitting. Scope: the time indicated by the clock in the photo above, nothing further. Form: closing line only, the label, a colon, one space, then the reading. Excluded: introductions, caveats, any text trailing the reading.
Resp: 11:32
